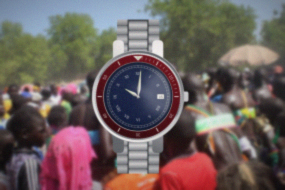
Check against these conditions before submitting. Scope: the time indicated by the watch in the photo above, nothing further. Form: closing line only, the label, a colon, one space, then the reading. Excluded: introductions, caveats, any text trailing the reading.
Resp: 10:01
